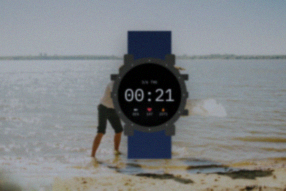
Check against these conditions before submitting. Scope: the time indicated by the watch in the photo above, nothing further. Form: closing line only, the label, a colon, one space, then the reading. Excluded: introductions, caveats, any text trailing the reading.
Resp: 0:21
